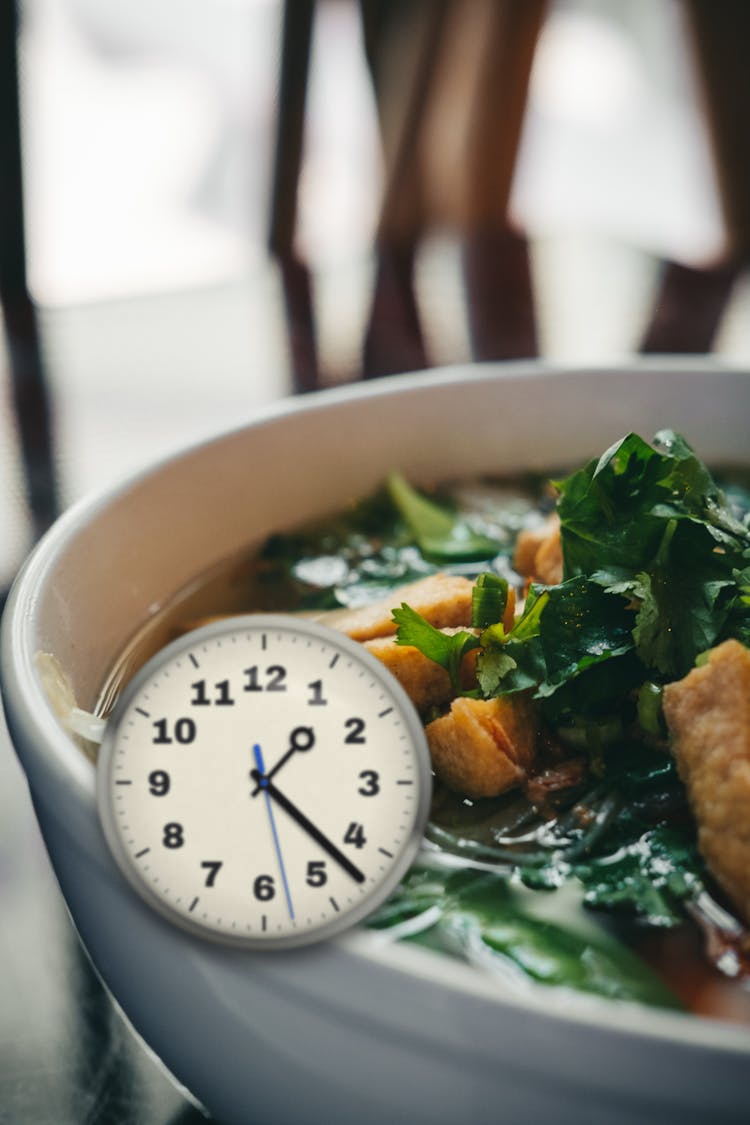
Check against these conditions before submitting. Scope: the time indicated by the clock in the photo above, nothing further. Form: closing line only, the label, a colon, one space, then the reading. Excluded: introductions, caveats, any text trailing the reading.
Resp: 1:22:28
